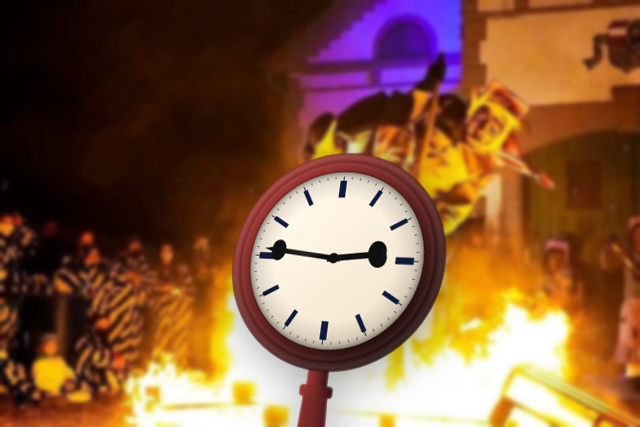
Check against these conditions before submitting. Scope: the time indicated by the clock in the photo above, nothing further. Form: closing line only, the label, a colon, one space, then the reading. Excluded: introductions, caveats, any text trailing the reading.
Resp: 2:46
